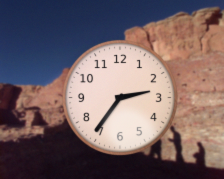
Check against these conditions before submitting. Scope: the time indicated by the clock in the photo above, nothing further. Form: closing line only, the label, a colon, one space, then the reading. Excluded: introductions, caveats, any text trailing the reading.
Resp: 2:36
